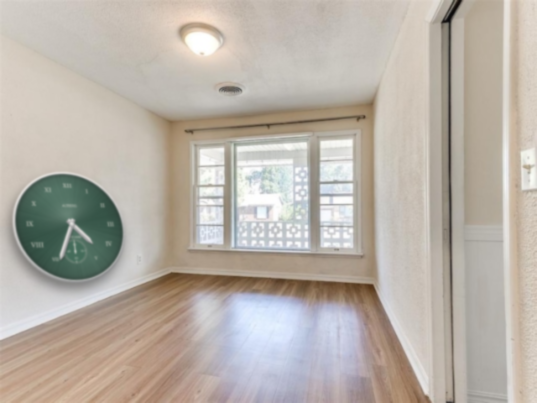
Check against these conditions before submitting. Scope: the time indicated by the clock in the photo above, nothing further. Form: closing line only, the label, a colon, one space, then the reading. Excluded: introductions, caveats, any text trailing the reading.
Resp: 4:34
